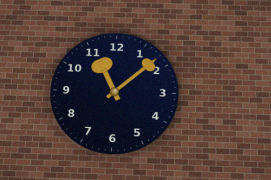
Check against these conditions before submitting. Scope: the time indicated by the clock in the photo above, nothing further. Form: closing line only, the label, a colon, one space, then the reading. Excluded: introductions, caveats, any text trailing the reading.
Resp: 11:08
